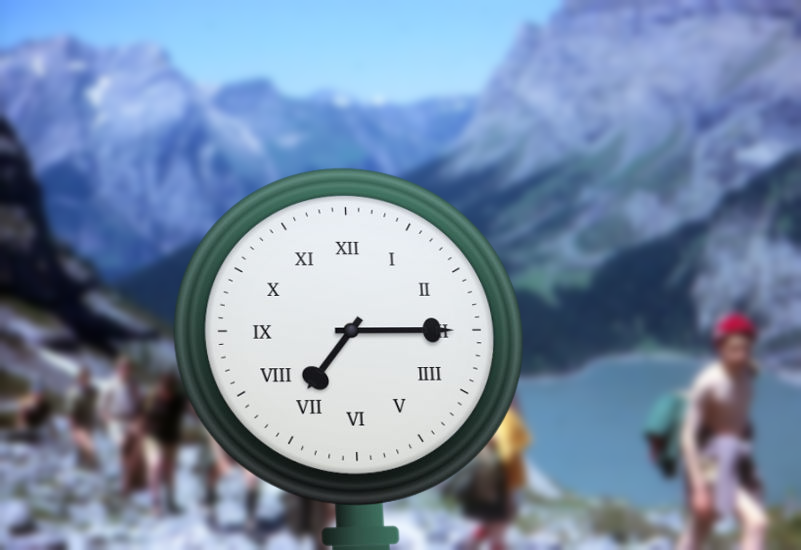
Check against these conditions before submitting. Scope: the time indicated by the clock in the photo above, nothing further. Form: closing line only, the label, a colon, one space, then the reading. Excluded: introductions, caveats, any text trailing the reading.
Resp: 7:15
